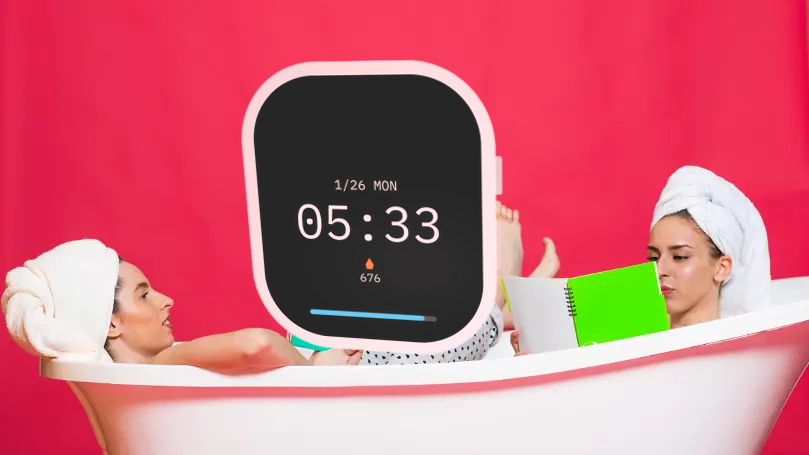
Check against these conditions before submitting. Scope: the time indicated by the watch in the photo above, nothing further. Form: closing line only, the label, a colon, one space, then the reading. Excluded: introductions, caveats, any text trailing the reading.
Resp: 5:33
